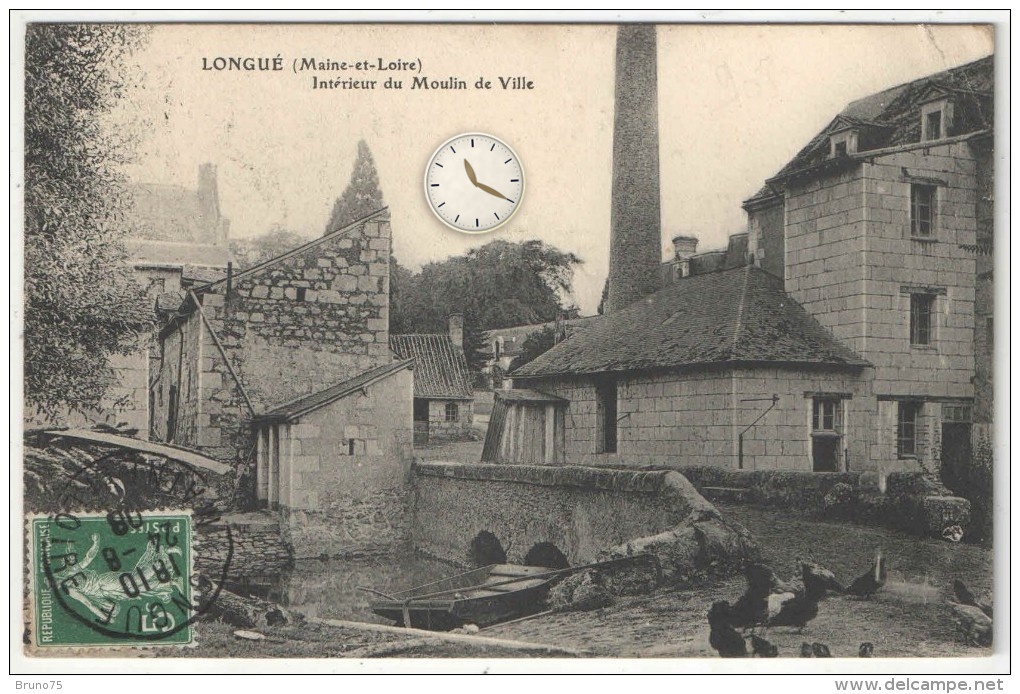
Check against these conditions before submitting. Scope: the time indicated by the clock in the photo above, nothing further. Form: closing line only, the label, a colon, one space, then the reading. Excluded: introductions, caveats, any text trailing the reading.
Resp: 11:20
